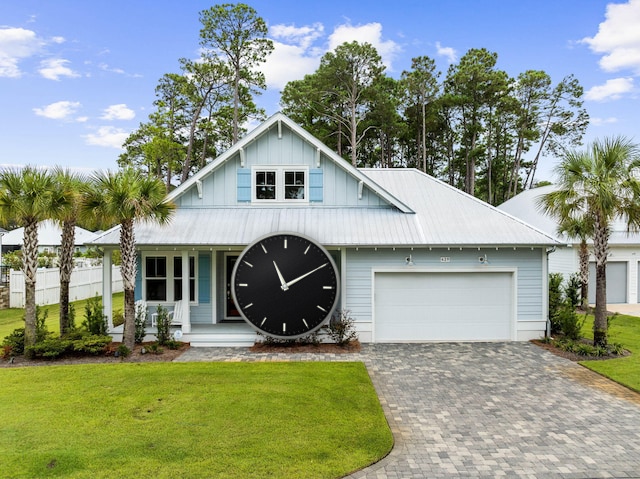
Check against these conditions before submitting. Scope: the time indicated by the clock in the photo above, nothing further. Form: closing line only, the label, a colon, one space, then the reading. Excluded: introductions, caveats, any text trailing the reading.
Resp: 11:10
